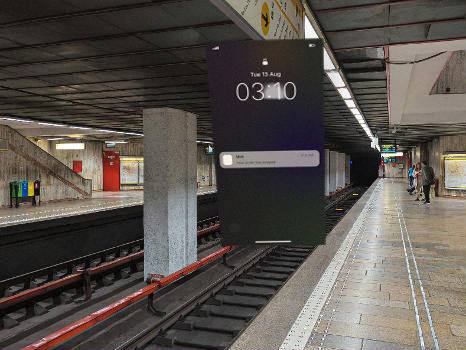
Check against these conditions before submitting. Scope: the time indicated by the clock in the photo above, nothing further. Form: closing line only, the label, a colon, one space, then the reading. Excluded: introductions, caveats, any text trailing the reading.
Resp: 3:10
